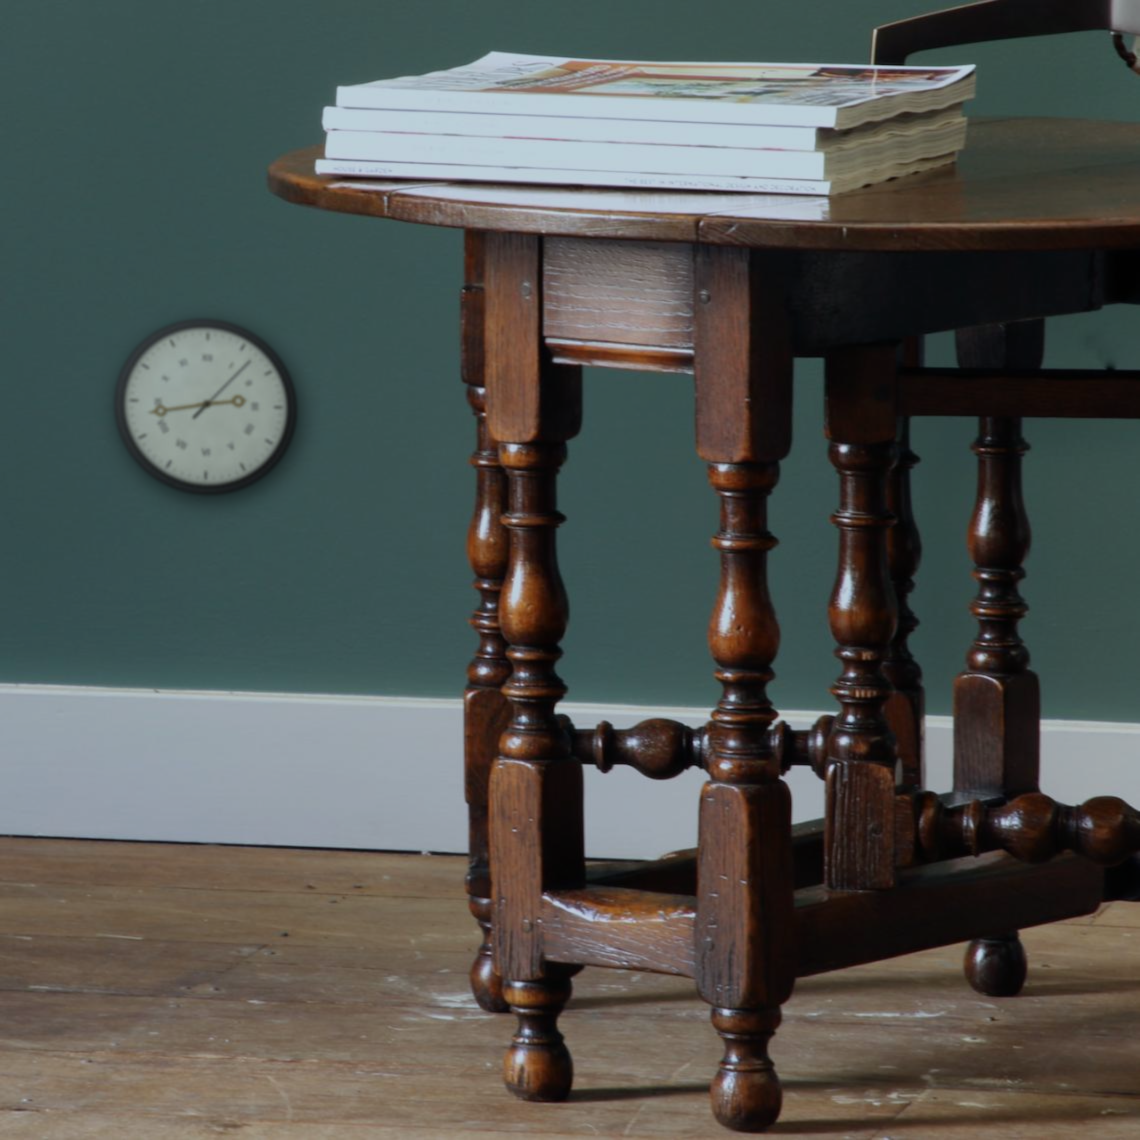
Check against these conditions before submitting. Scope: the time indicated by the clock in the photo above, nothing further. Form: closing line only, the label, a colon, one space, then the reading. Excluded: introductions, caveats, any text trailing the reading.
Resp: 2:43:07
